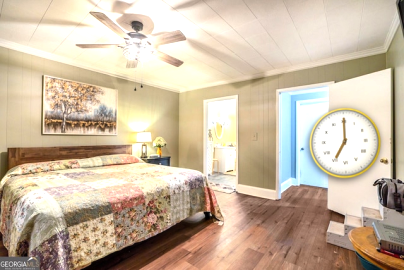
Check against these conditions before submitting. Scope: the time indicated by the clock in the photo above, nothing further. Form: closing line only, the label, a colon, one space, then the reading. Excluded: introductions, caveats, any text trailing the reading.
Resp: 7:00
